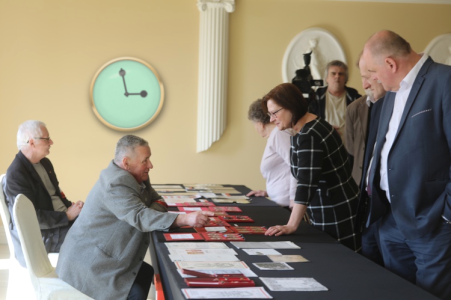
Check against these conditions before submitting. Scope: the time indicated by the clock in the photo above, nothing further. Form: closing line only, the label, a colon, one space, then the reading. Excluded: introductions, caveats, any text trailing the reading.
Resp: 2:58
